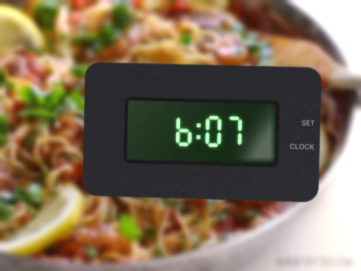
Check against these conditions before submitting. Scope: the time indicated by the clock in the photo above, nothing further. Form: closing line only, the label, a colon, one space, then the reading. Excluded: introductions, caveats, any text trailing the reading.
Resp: 6:07
